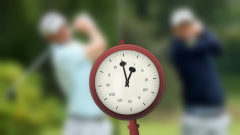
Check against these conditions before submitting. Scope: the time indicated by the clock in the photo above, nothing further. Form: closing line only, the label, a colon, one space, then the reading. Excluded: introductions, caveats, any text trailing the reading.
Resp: 12:59
